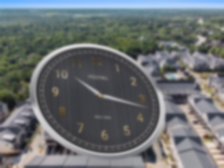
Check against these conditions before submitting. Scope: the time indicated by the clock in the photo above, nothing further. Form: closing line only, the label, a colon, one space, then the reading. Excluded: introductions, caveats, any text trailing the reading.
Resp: 10:17
